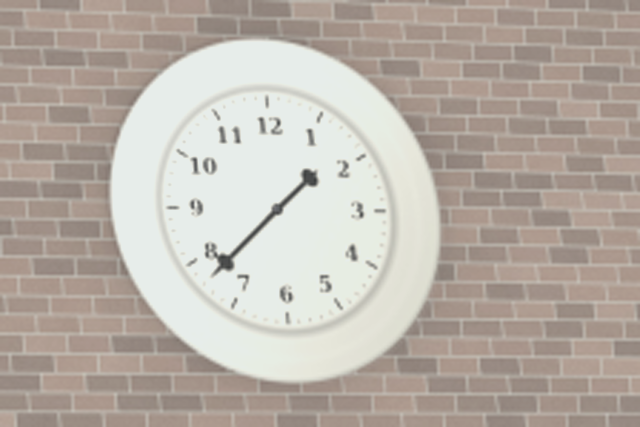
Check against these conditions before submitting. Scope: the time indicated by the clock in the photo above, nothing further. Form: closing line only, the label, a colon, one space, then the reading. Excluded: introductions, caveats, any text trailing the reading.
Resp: 1:38
